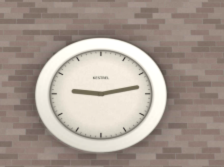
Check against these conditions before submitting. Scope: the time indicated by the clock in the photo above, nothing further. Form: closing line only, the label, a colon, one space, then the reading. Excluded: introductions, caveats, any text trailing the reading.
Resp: 9:13
